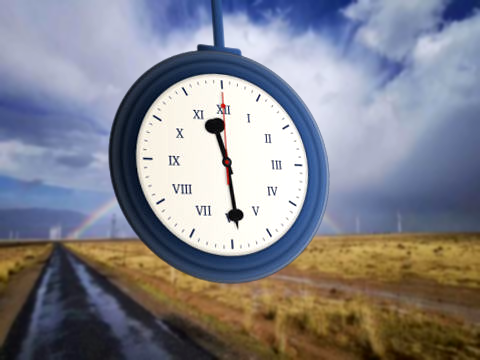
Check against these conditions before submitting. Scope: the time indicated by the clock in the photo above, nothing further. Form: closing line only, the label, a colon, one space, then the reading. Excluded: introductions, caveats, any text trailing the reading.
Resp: 11:29:00
